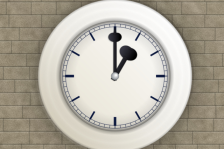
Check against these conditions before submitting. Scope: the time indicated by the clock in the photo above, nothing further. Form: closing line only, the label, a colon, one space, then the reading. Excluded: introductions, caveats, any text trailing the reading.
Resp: 1:00
